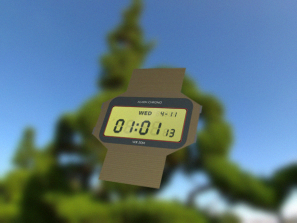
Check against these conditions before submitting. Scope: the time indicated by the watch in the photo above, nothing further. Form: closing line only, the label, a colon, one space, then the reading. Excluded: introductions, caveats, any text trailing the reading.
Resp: 1:01:13
